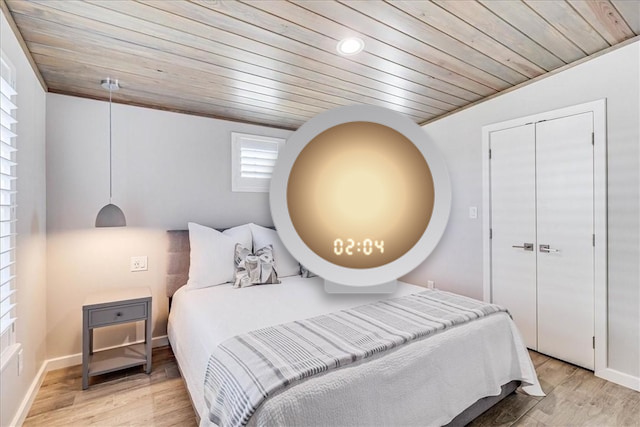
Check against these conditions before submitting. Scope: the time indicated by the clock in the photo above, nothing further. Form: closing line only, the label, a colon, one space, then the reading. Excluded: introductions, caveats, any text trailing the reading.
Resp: 2:04
